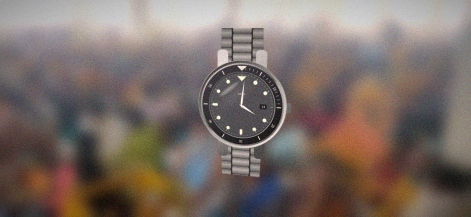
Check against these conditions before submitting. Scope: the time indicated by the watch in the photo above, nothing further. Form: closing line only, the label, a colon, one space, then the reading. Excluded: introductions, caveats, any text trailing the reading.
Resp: 4:01
